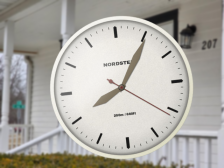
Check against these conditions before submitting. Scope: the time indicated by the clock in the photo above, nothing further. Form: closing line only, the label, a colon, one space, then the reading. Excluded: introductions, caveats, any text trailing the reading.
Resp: 8:05:21
